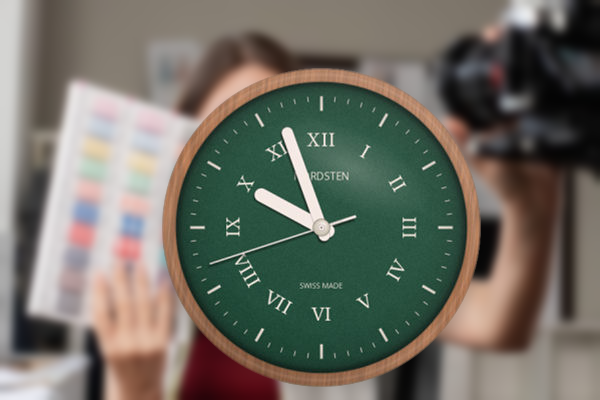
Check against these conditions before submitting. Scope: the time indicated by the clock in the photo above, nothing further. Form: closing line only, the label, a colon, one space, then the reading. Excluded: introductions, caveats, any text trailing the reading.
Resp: 9:56:42
